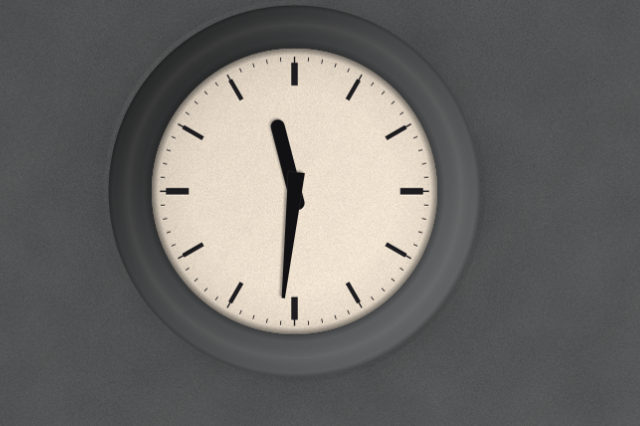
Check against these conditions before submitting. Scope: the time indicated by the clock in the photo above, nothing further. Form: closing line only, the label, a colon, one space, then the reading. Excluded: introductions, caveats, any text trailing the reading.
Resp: 11:31
